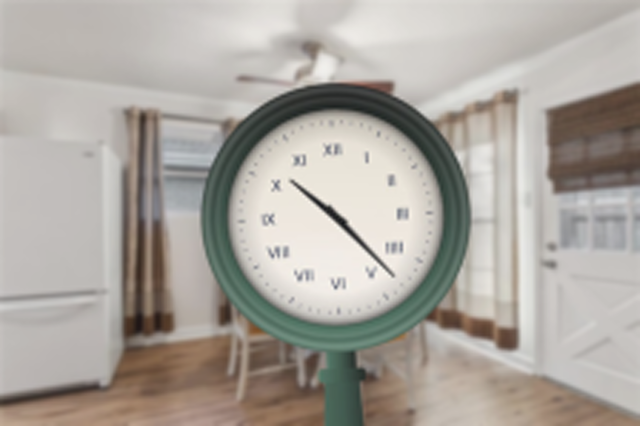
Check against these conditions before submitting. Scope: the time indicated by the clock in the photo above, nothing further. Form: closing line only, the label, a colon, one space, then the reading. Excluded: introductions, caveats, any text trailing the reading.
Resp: 10:23
